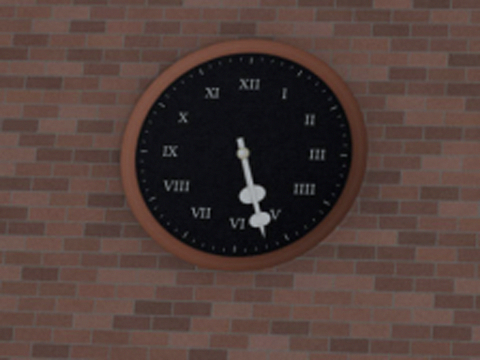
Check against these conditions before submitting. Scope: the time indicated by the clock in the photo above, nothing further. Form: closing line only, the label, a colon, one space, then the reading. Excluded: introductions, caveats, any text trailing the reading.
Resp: 5:27
